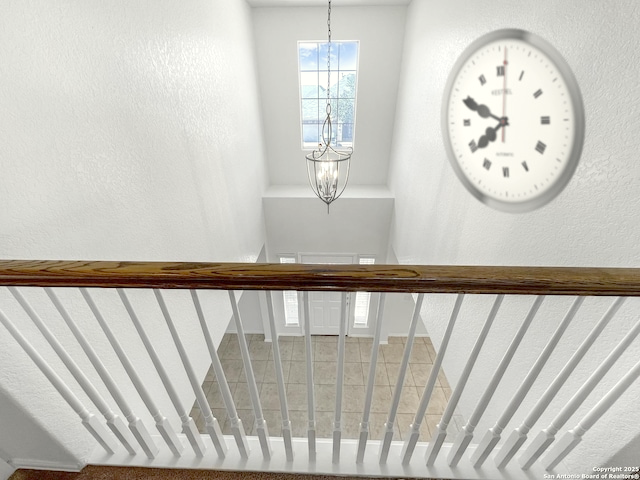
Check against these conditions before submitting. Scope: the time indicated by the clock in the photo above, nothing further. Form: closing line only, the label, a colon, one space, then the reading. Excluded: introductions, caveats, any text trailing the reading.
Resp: 7:49:01
